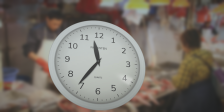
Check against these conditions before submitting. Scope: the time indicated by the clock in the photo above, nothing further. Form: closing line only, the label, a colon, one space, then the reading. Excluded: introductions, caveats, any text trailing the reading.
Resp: 11:36
